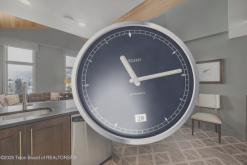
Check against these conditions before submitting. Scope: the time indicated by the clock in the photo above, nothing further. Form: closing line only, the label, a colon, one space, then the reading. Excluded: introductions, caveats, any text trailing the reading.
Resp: 11:14
